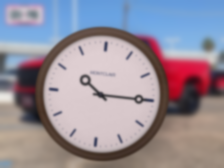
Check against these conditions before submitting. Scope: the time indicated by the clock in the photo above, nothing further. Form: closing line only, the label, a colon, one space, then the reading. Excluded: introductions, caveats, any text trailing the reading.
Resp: 10:15
